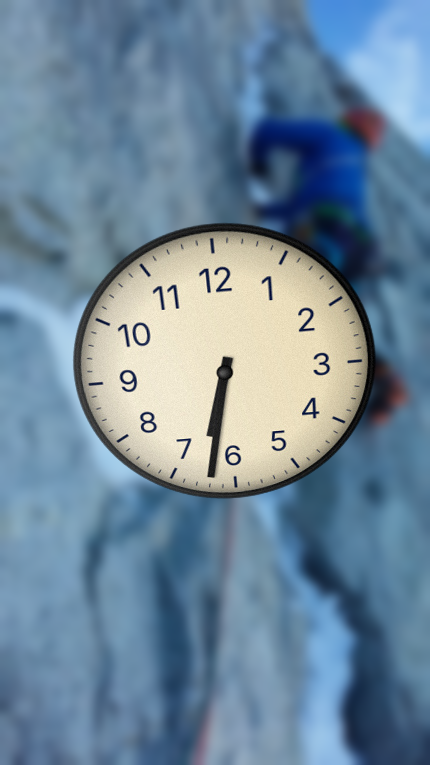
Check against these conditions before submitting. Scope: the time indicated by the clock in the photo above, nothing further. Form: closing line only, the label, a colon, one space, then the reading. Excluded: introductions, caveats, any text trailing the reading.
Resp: 6:32
